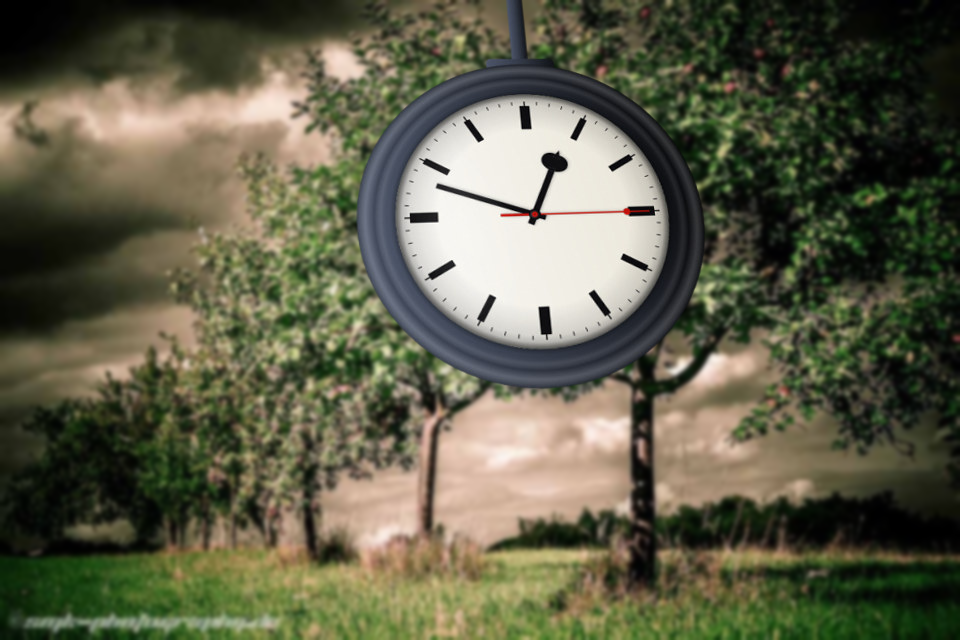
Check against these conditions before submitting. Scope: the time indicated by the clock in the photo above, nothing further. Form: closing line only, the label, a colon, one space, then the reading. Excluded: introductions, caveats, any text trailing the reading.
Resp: 12:48:15
